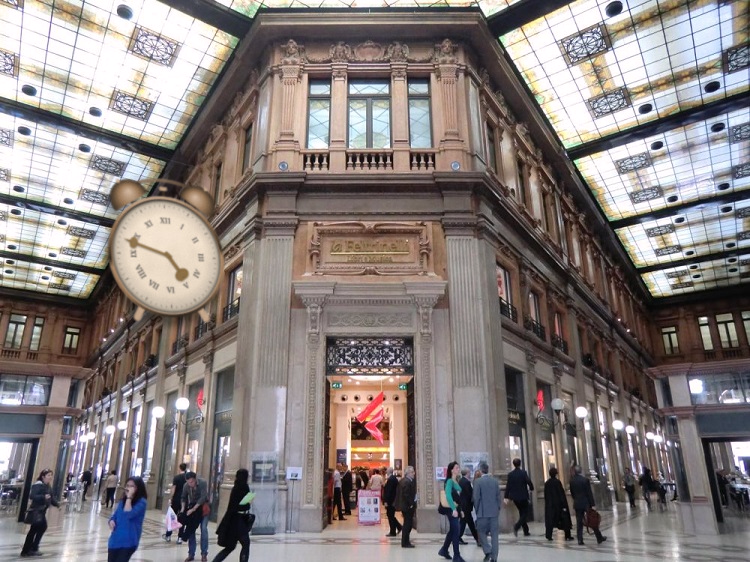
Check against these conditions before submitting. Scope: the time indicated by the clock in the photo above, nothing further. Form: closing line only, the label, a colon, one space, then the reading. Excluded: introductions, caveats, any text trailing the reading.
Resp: 4:48
